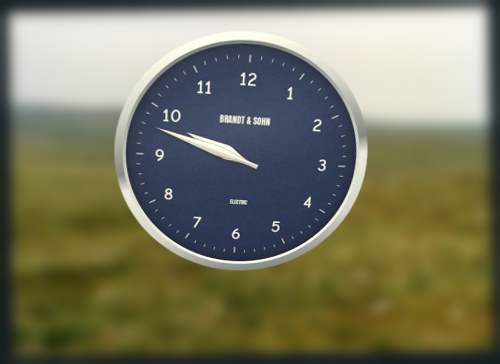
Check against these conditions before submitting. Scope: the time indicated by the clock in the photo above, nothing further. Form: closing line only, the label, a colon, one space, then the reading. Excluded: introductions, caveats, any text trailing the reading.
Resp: 9:48
